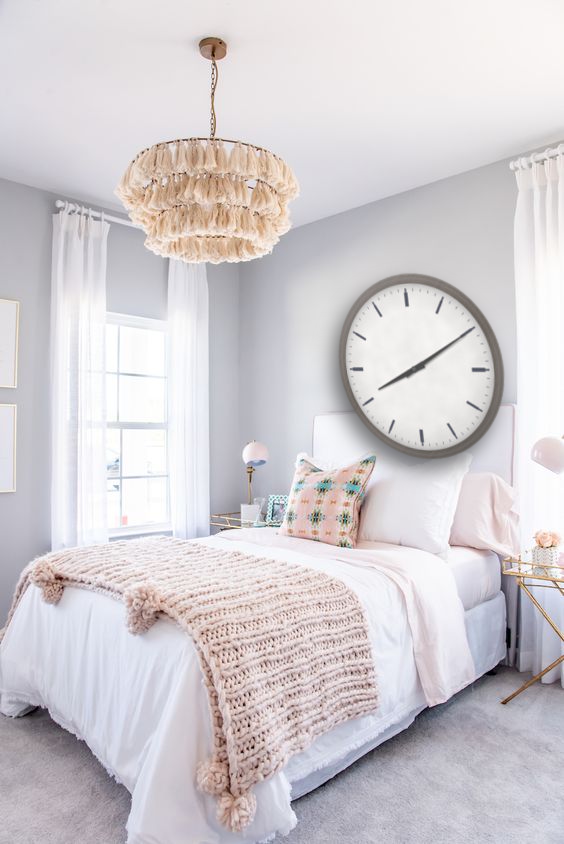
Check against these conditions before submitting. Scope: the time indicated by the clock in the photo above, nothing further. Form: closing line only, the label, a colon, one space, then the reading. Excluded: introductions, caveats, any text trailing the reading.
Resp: 8:10
